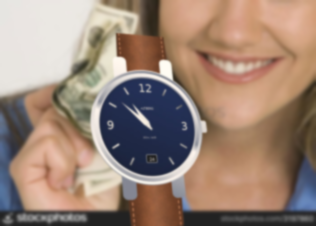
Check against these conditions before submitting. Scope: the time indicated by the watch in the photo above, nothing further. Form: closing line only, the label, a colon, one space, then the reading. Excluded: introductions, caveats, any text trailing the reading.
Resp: 10:52
